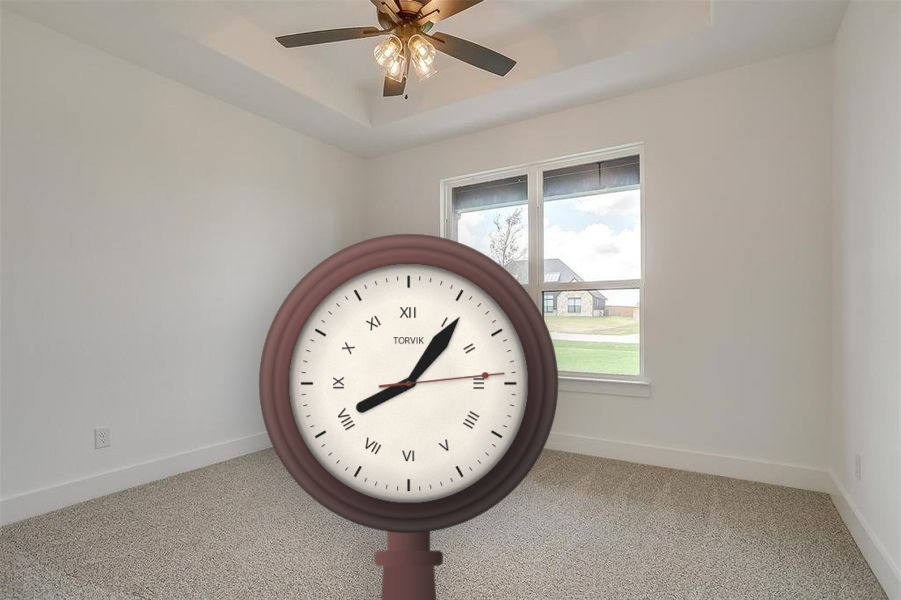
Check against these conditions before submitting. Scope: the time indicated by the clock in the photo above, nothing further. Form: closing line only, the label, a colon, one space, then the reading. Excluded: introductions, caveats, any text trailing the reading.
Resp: 8:06:14
